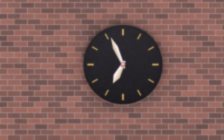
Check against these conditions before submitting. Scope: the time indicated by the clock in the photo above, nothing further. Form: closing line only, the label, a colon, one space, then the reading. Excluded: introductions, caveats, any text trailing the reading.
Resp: 6:56
